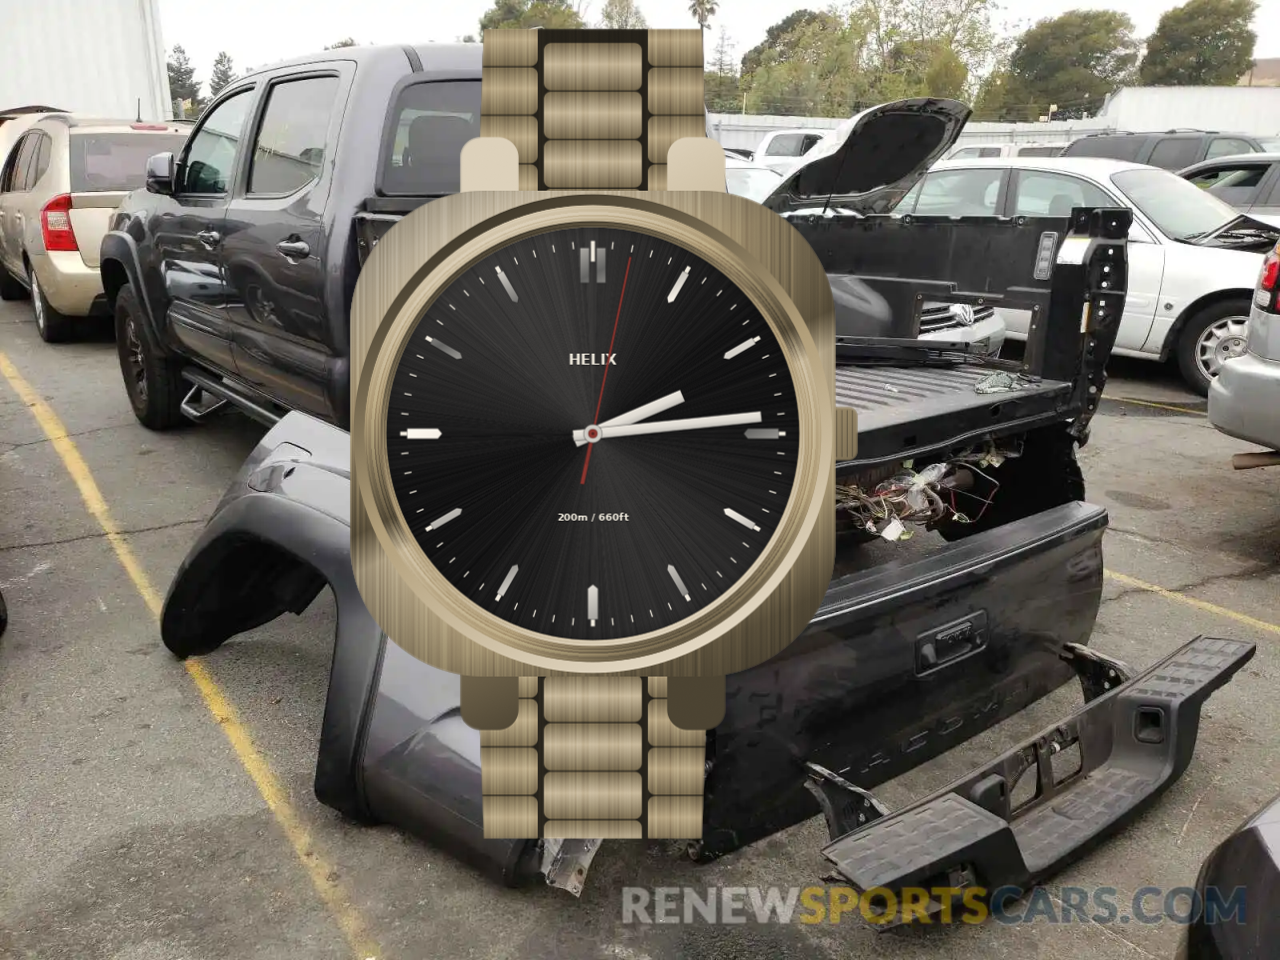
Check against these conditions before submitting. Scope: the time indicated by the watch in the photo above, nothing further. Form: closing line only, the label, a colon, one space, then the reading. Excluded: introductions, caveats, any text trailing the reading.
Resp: 2:14:02
